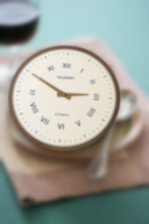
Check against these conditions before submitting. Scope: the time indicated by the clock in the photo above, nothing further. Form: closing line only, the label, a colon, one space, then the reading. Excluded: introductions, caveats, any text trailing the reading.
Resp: 2:50
